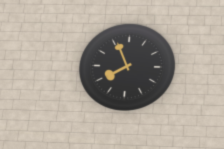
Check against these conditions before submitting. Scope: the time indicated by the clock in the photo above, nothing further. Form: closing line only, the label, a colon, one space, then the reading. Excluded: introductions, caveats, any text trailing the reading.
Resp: 7:56
